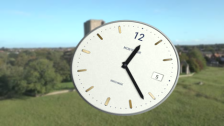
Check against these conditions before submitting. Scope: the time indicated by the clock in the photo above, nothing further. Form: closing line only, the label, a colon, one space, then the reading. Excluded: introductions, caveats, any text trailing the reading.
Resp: 12:22
